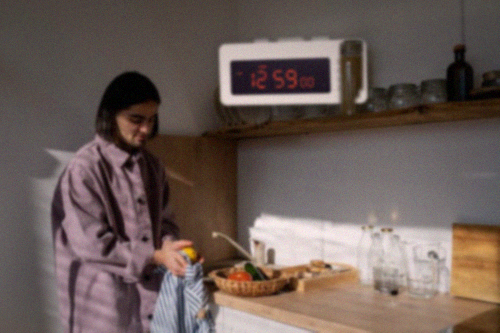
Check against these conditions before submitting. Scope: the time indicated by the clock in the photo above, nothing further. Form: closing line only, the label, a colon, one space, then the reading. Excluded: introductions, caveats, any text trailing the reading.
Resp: 12:59
